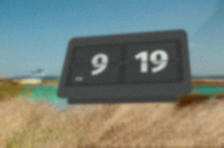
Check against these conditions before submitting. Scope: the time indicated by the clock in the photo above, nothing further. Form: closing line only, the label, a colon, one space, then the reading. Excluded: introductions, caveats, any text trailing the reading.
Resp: 9:19
